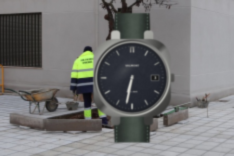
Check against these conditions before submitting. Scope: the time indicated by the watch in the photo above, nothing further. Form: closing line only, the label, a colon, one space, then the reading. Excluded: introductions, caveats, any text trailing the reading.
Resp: 6:32
